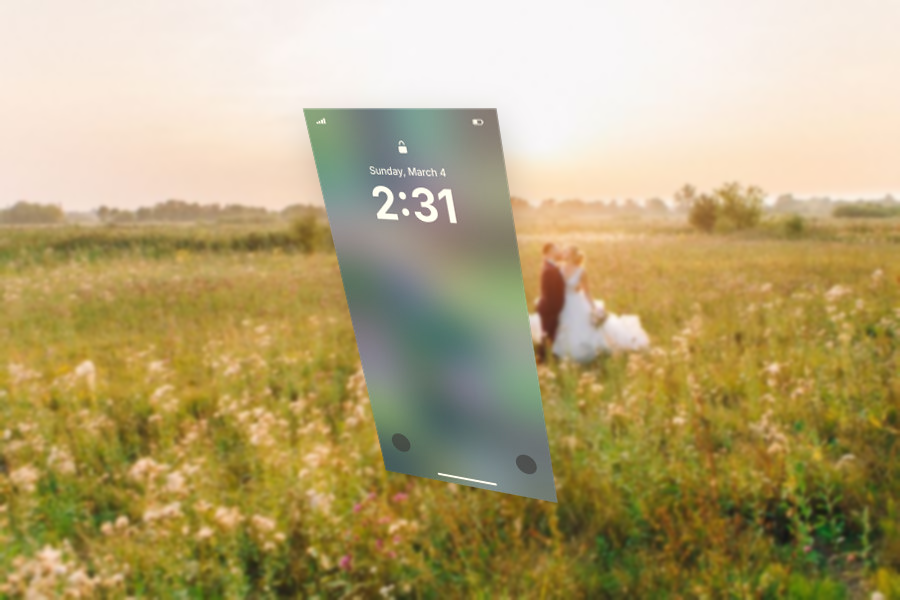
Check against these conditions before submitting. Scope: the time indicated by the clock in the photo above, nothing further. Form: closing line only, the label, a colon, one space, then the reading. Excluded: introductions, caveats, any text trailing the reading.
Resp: 2:31
